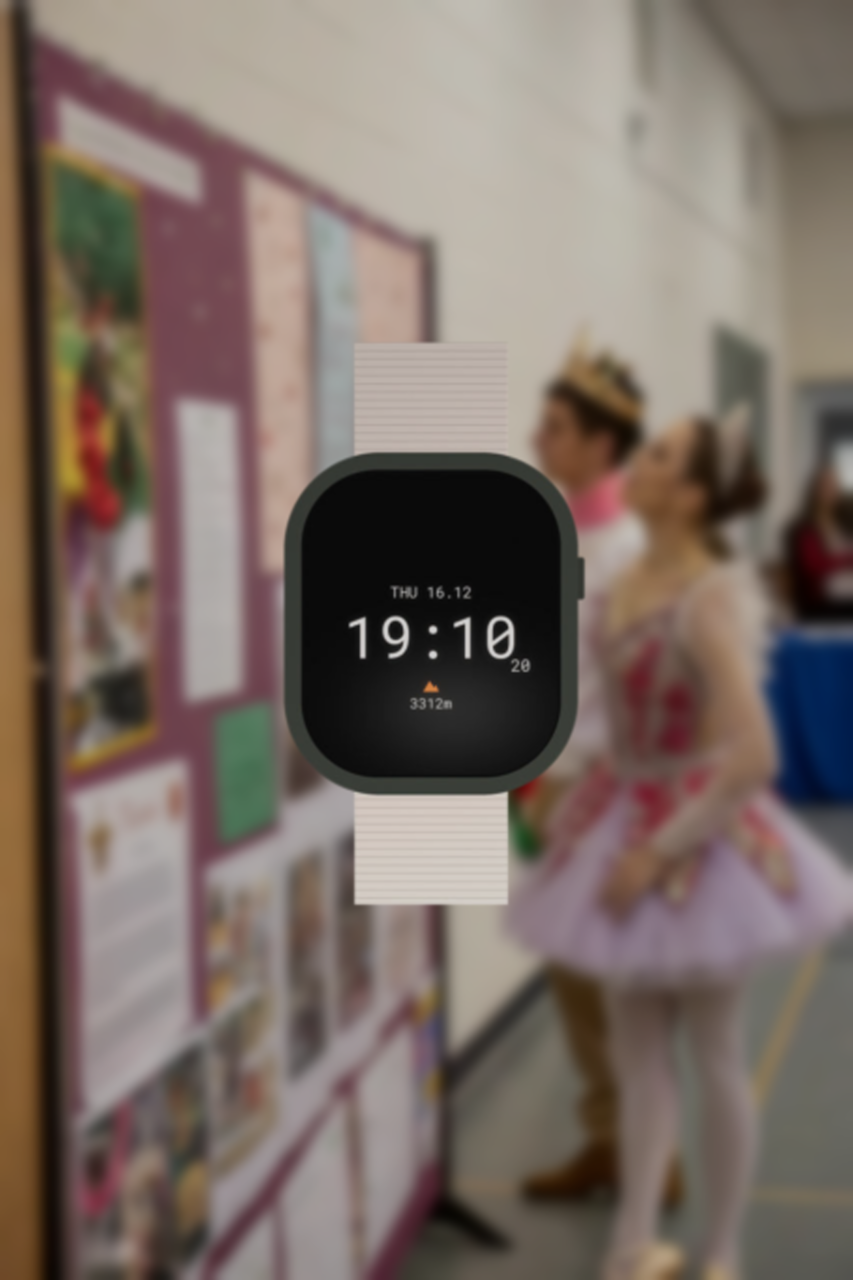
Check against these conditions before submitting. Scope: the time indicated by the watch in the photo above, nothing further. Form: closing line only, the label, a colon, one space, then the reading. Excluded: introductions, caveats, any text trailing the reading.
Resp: 19:10:20
